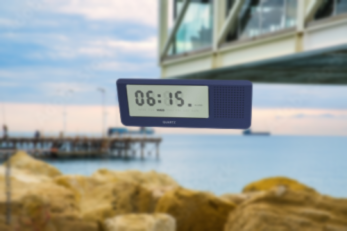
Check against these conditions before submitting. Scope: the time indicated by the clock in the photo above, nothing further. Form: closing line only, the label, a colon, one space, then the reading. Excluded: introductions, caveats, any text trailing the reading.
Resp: 6:15
